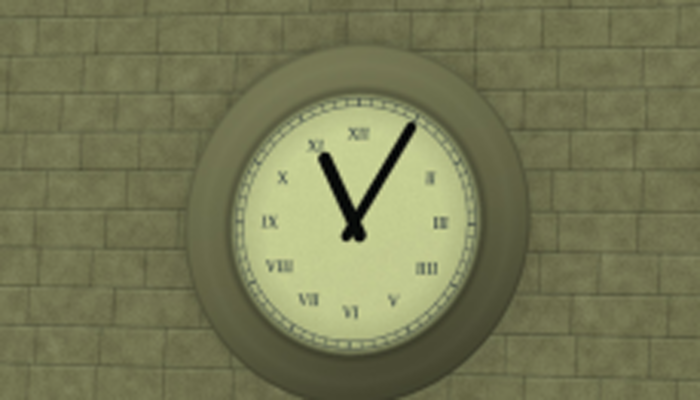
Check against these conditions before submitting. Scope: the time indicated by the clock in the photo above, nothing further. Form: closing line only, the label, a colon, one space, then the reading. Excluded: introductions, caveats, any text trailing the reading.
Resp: 11:05
